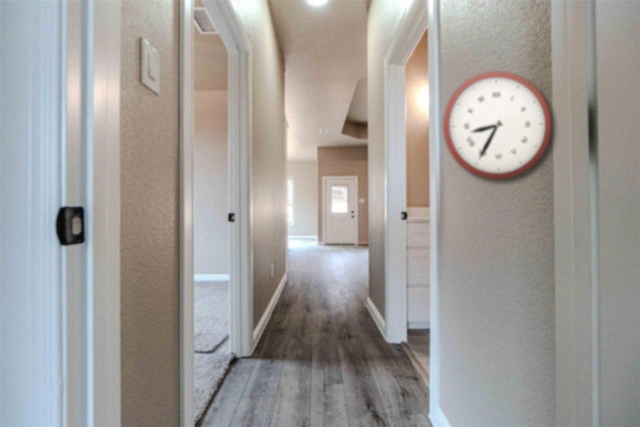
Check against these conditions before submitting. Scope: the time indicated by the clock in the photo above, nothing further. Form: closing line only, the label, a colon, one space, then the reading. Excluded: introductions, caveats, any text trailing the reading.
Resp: 8:35
